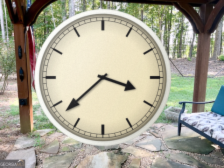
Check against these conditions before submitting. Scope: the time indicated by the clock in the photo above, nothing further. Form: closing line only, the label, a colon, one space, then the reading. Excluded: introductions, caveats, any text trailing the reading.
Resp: 3:38
